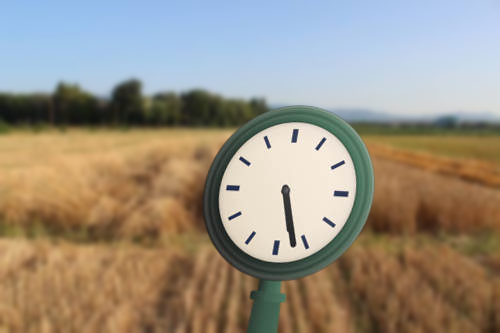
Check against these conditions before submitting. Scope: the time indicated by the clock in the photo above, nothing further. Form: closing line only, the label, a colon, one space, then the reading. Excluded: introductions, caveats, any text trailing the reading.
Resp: 5:27
